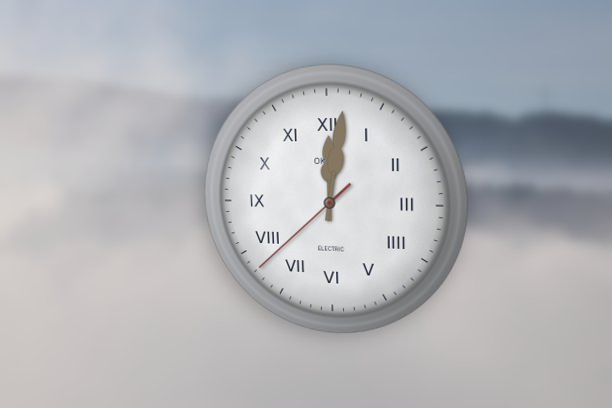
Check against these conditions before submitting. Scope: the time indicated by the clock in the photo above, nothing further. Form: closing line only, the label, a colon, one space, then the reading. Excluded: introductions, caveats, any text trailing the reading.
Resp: 12:01:38
